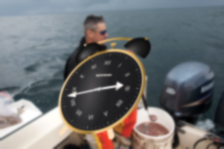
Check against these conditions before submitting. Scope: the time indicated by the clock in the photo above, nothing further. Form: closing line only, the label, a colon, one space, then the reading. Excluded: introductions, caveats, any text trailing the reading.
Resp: 2:43
